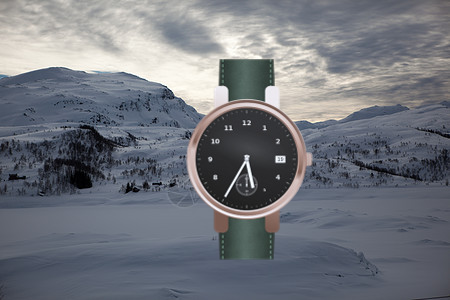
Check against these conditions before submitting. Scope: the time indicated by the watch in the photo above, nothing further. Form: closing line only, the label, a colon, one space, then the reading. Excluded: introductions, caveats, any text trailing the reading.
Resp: 5:35
